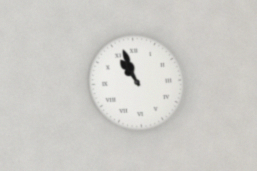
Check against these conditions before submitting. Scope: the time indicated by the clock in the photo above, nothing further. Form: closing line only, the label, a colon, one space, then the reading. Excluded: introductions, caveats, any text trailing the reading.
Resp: 10:57
